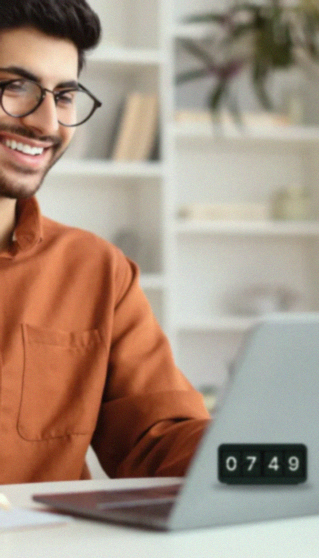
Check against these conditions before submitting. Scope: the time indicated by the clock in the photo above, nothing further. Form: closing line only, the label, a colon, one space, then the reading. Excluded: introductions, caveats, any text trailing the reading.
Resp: 7:49
